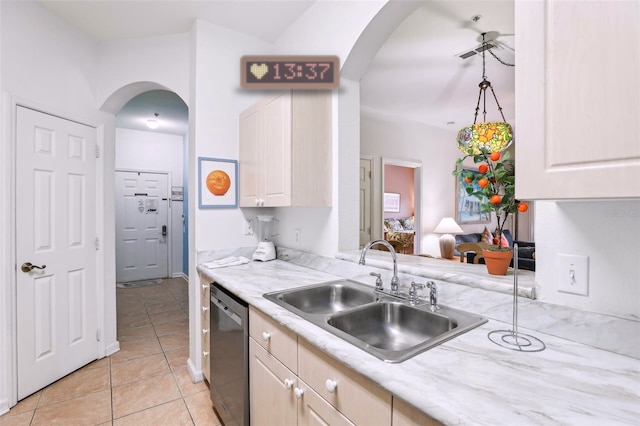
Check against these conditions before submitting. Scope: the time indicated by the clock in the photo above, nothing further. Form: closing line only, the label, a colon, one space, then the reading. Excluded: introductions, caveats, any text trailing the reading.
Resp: 13:37
